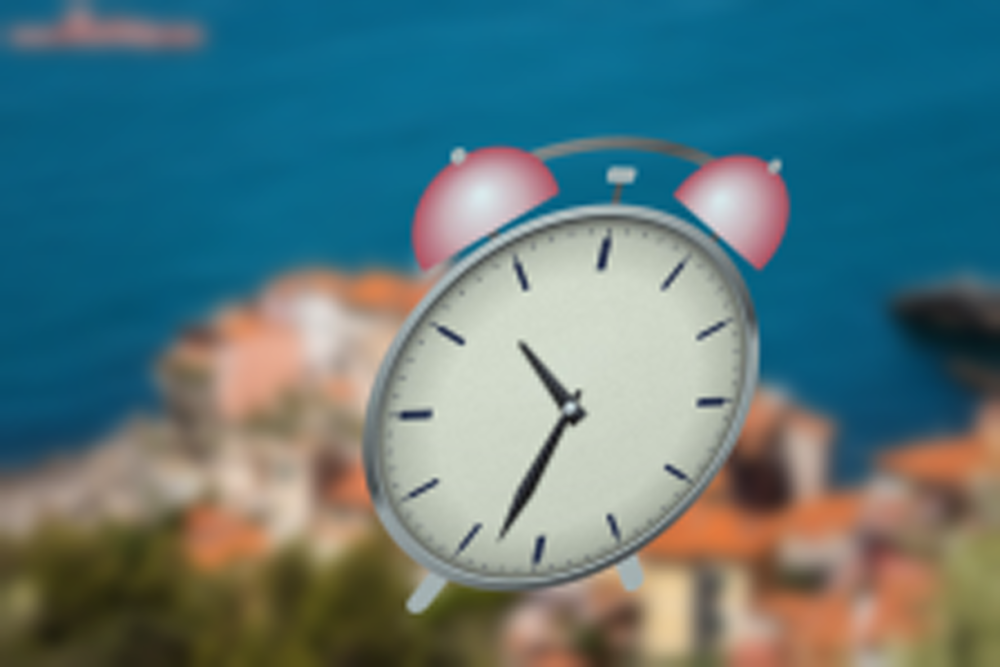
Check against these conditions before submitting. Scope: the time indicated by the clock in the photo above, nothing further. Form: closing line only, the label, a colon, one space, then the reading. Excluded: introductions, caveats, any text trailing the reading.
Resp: 10:33
